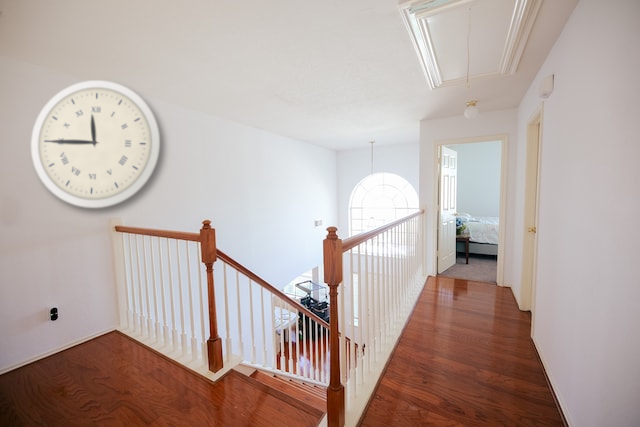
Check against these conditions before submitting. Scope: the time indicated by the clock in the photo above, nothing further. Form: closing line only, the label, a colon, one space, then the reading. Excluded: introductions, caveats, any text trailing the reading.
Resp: 11:45
